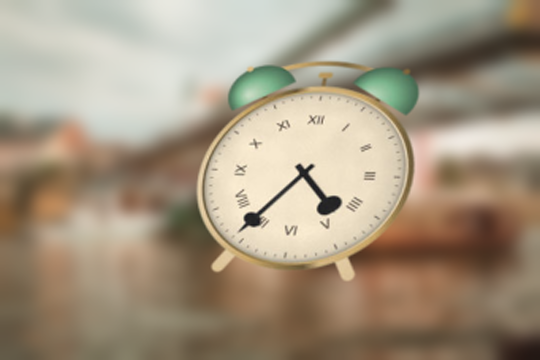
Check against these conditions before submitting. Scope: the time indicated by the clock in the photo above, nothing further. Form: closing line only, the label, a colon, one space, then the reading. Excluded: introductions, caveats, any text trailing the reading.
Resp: 4:36
